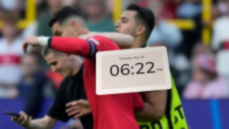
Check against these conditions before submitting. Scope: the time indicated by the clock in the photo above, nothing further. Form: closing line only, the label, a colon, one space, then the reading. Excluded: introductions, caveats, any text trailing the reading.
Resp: 6:22
